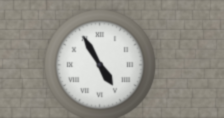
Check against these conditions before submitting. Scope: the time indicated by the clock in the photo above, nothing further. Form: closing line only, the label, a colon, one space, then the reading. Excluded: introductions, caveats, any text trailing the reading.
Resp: 4:55
